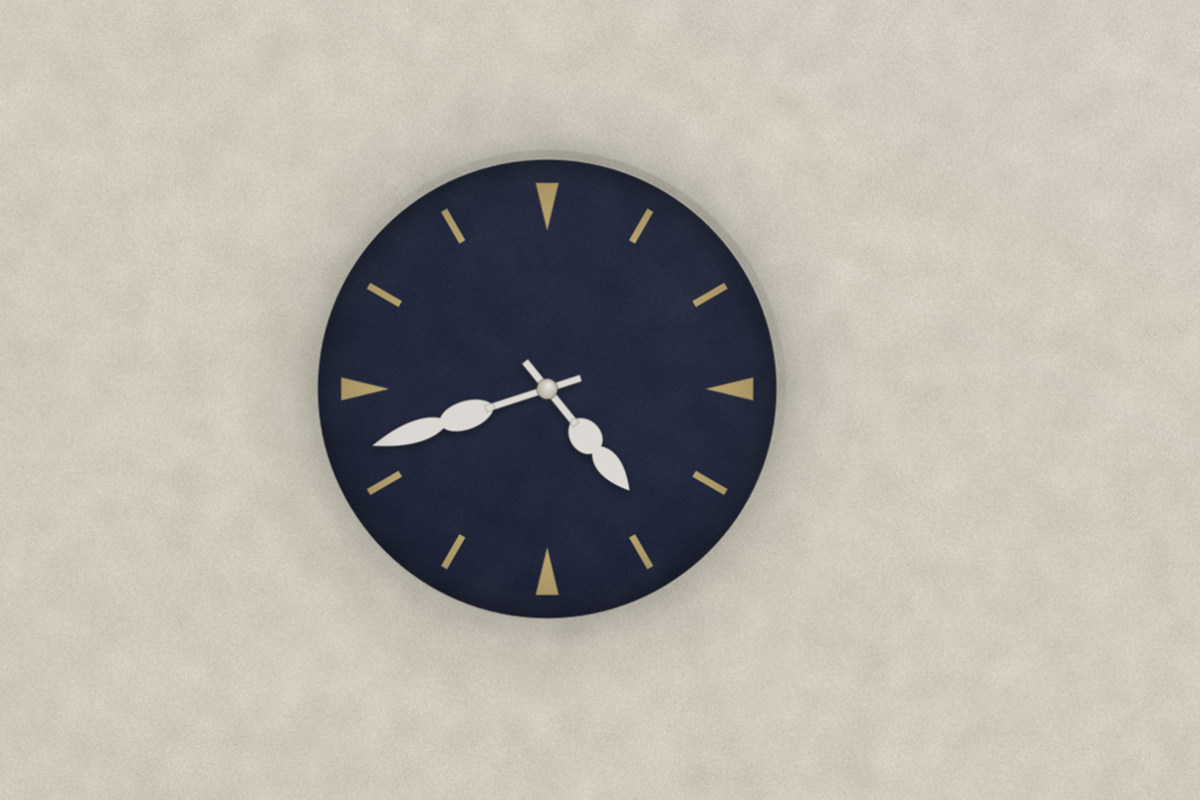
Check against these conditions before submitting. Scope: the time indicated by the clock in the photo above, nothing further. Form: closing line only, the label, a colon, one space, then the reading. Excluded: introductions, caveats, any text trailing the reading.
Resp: 4:42
